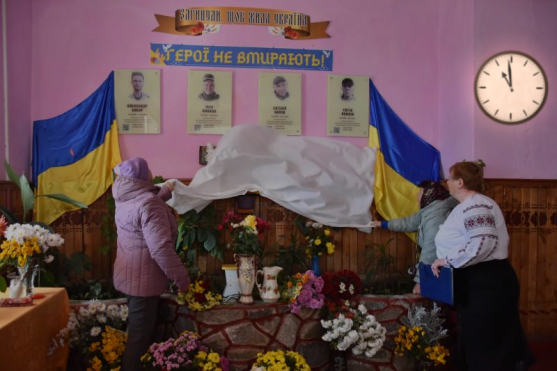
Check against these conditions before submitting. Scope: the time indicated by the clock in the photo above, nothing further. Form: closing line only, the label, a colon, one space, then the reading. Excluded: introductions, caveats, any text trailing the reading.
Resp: 10:59
